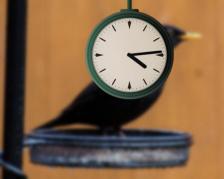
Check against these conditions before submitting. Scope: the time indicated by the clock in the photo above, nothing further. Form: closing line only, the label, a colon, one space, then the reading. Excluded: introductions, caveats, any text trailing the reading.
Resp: 4:14
